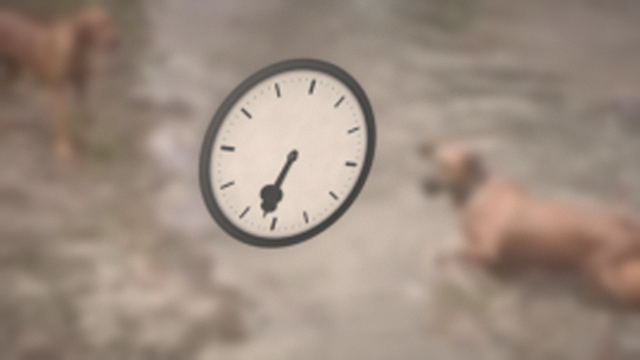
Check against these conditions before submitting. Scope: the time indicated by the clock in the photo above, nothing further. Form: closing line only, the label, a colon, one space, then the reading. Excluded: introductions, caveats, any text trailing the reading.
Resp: 6:32
